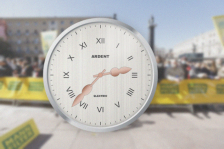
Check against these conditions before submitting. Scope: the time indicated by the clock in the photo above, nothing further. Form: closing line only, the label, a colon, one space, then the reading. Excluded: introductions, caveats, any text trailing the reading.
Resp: 2:37
